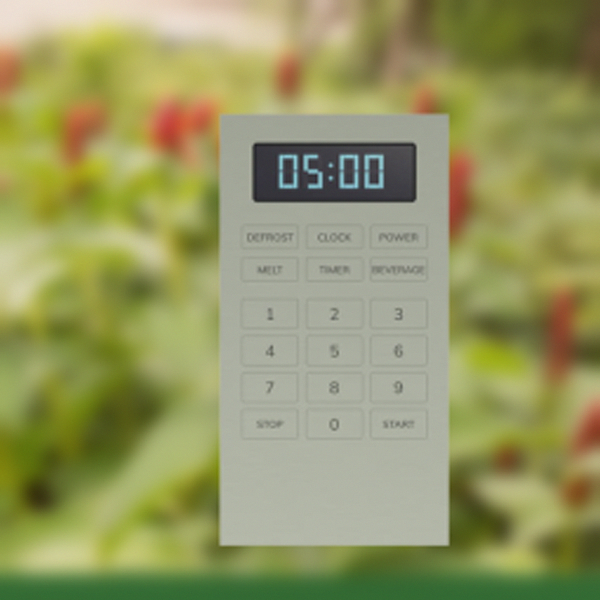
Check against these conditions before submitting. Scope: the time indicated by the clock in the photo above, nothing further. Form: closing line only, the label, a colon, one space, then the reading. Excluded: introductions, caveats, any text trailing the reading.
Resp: 5:00
